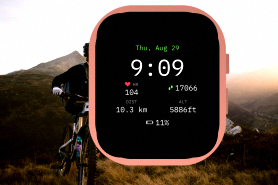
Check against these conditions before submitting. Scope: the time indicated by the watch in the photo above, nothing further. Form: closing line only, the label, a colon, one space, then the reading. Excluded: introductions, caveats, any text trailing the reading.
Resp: 9:09
